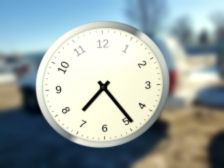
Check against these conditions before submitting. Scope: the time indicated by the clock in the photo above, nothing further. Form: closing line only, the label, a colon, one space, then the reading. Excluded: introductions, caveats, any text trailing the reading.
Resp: 7:24
